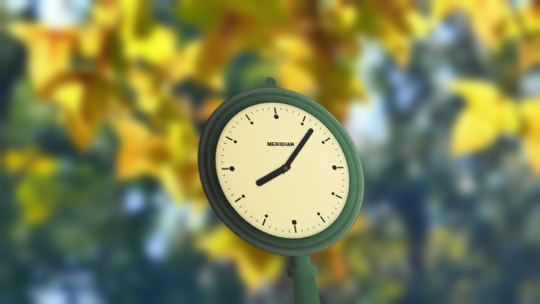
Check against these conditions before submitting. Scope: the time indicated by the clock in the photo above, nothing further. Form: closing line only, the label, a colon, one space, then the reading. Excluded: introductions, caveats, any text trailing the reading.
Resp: 8:07
